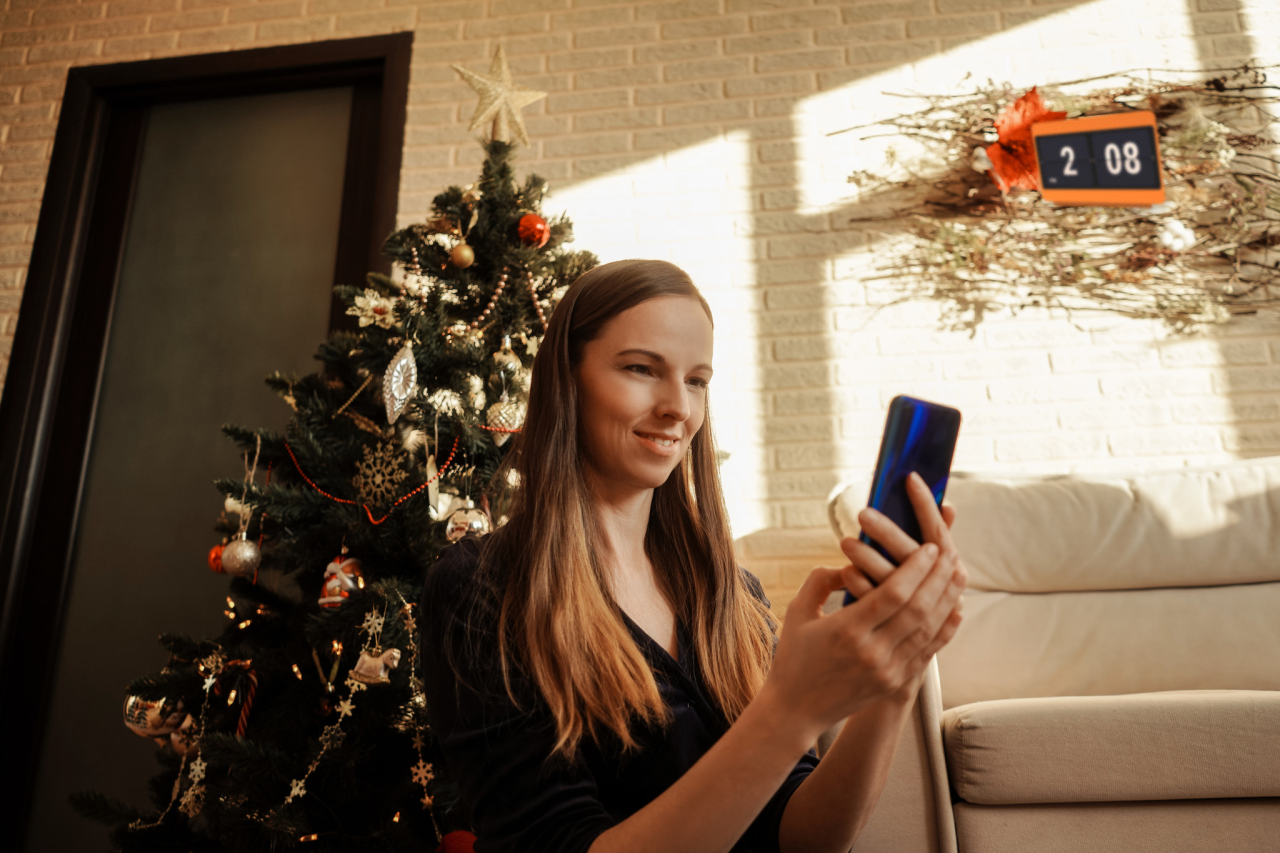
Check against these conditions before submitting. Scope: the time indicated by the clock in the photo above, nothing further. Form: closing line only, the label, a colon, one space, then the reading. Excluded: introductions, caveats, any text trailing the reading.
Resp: 2:08
